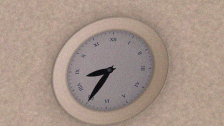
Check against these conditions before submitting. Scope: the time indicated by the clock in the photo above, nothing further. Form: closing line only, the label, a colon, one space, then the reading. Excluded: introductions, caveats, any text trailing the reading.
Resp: 8:35
